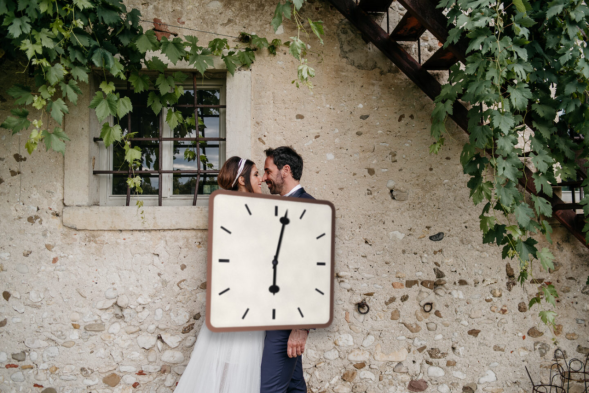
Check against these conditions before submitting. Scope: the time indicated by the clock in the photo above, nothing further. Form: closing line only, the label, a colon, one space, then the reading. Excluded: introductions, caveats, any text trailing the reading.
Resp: 6:02
